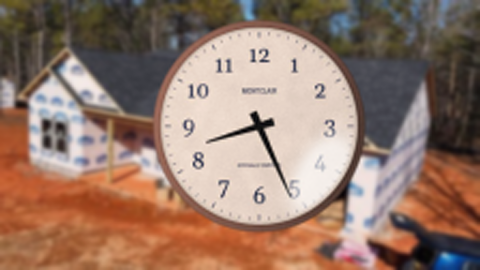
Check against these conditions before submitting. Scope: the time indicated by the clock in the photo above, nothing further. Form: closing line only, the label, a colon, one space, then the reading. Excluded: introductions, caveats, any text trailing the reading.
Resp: 8:26
